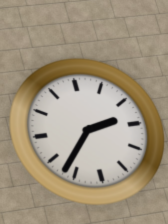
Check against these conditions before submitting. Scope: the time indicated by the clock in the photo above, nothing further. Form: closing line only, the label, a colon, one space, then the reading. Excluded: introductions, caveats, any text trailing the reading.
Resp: 2:37
